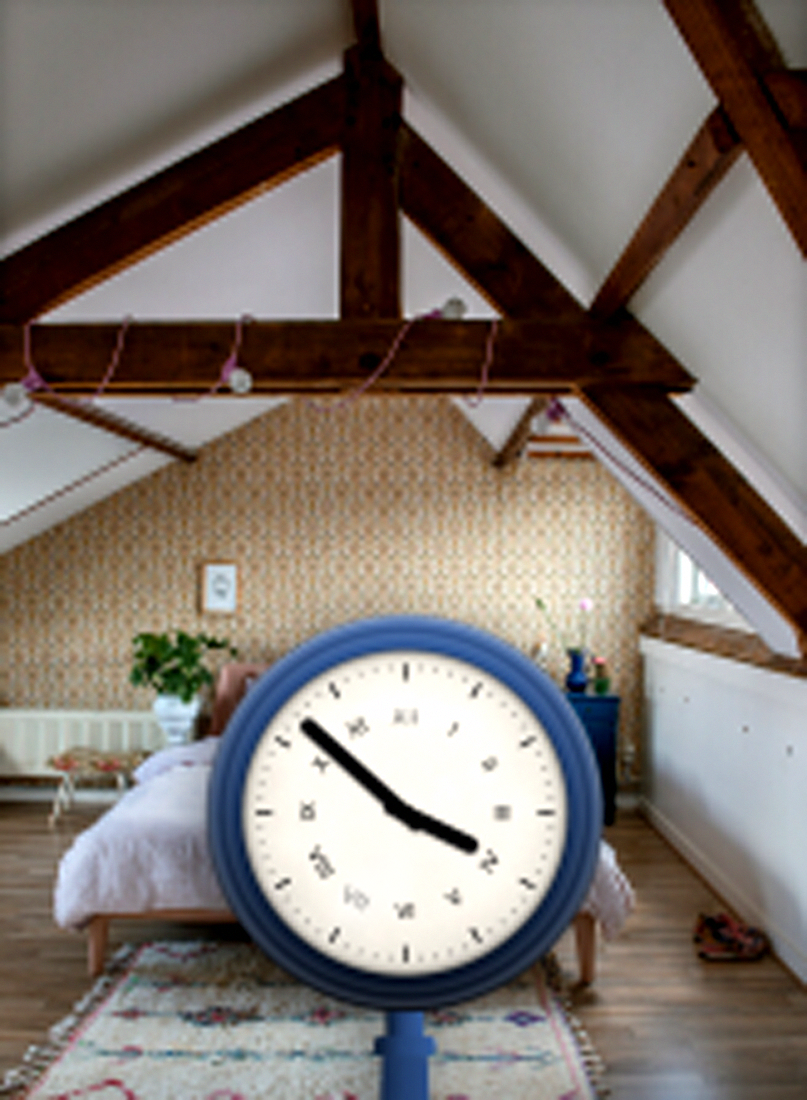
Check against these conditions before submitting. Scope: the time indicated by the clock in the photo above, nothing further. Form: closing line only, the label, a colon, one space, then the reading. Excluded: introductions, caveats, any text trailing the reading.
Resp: 3:52
